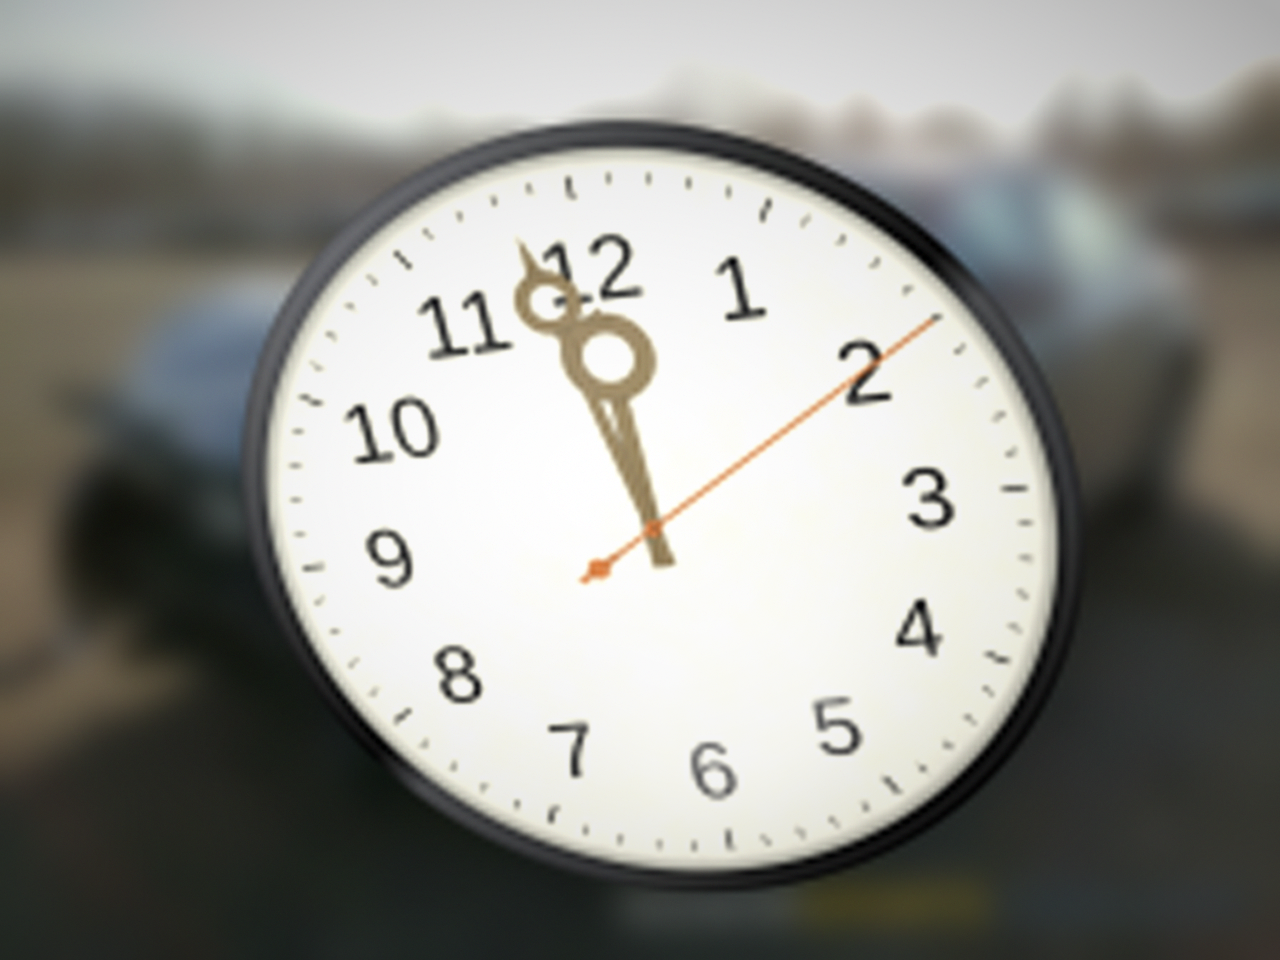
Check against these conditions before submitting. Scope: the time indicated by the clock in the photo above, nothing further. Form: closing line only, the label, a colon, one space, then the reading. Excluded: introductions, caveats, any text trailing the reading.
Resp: 11:58:10
